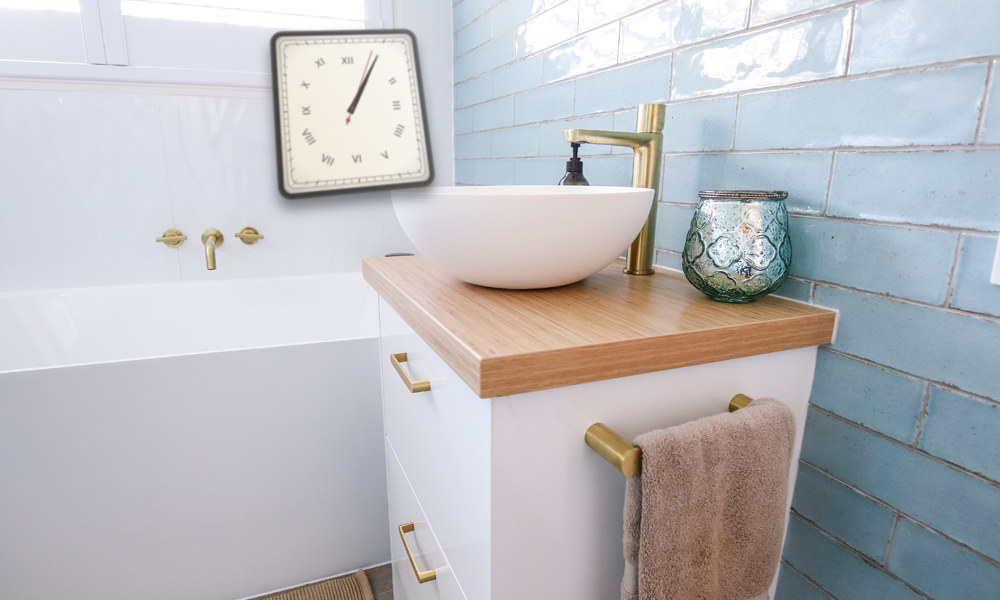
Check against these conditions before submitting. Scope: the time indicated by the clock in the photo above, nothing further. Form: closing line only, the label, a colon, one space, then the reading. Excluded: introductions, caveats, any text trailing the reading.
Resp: 1:05:04
